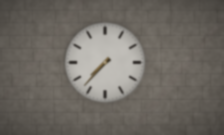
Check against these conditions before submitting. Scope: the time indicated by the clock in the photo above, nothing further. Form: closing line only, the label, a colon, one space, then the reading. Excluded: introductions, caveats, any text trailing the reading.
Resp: 7:37
